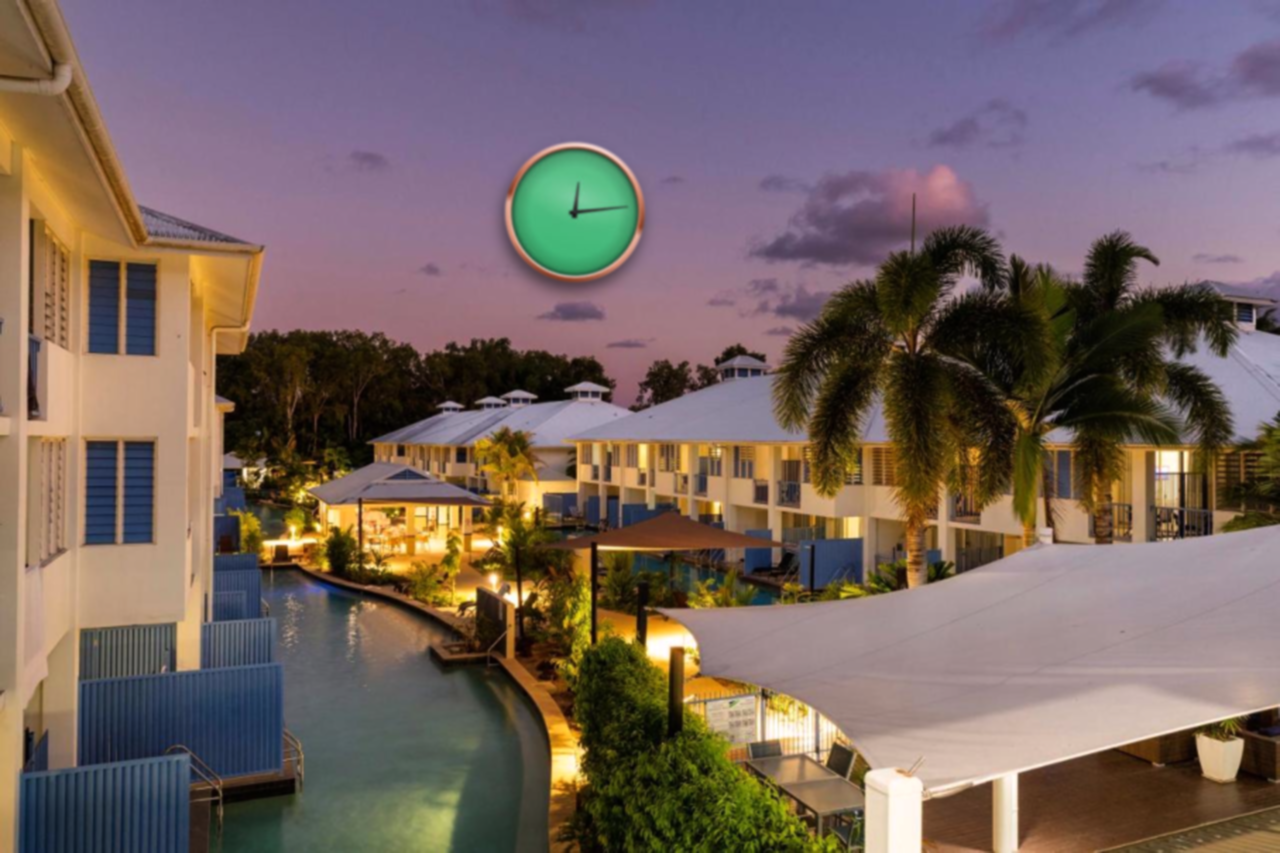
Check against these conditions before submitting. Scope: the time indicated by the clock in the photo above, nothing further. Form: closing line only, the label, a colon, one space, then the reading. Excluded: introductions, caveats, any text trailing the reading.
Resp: 12:14
